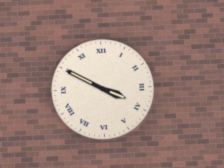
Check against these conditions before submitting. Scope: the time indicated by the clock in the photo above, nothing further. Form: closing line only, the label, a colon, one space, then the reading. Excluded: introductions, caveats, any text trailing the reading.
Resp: 3:50
